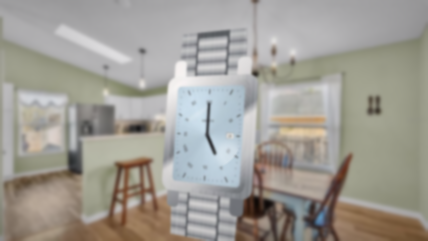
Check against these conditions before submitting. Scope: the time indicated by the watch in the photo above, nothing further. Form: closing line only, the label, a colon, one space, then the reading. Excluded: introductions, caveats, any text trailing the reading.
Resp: 5:00
